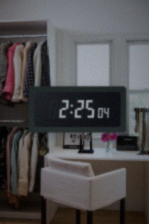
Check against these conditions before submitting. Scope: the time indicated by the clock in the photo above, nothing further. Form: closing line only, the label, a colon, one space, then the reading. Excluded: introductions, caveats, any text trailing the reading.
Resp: 2:25:04
